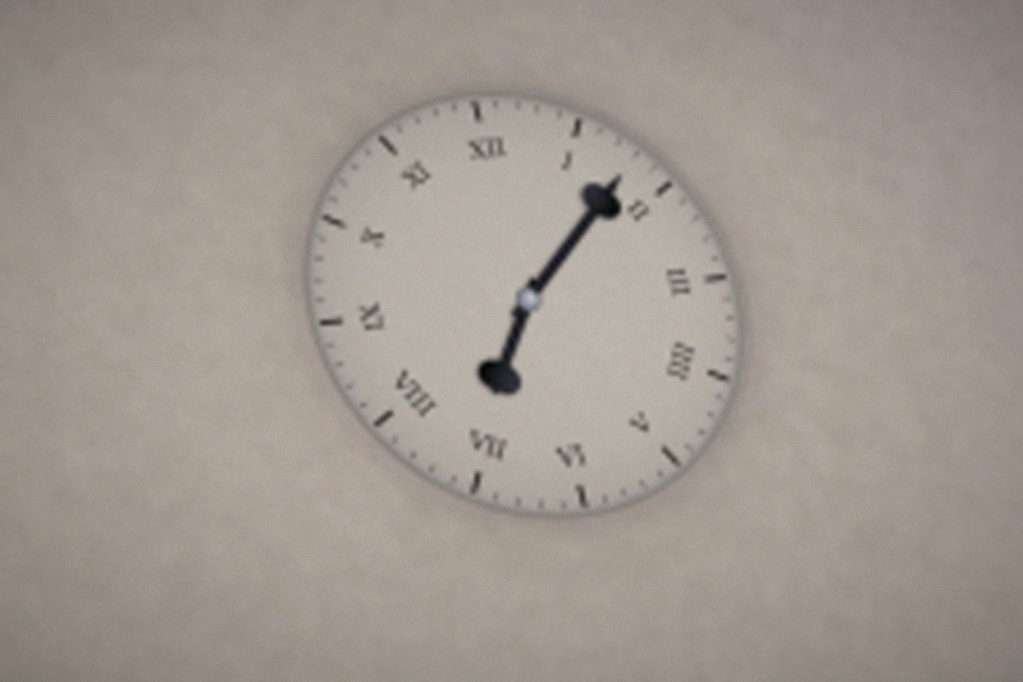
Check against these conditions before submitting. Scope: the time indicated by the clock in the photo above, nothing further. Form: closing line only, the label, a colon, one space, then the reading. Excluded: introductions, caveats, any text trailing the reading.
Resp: 7:08
